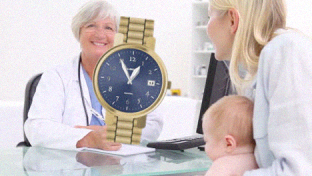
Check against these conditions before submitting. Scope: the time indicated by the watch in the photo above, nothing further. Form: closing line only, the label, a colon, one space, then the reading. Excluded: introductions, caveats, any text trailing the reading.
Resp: 12:55
